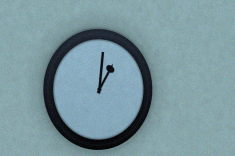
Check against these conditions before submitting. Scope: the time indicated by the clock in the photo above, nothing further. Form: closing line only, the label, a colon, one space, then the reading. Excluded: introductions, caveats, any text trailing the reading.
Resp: 1:01
